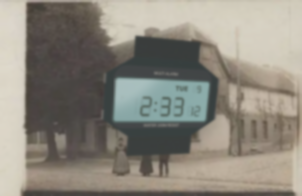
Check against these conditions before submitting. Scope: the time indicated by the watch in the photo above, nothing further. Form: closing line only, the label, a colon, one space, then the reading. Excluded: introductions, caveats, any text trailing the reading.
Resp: 2:33
